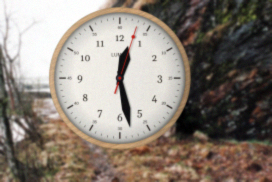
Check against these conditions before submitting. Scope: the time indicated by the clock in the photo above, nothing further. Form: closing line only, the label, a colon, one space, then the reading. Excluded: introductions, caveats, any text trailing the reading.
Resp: 12:28:03
